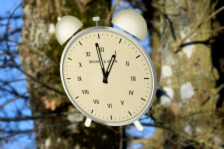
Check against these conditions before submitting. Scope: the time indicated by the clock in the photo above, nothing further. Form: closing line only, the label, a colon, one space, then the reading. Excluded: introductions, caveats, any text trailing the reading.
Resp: 12:59
